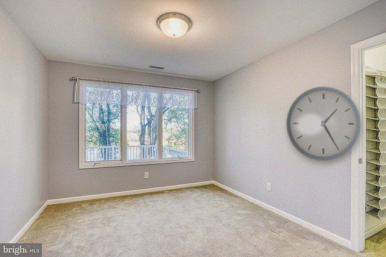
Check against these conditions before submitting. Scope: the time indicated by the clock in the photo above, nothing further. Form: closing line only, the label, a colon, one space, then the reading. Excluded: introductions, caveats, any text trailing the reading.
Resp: 1:25
